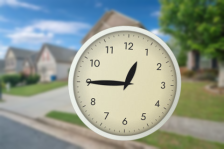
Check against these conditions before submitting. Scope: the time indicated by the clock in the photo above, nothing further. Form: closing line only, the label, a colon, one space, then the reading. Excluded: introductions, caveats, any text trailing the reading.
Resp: 12:45
